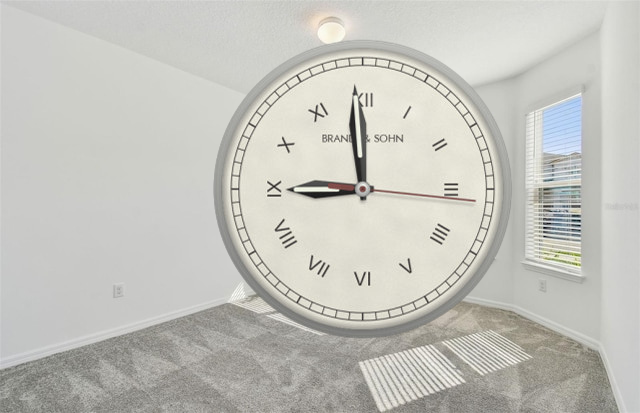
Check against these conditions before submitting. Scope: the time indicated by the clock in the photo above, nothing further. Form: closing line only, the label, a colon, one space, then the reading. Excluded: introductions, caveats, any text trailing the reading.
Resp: 8:59:16
